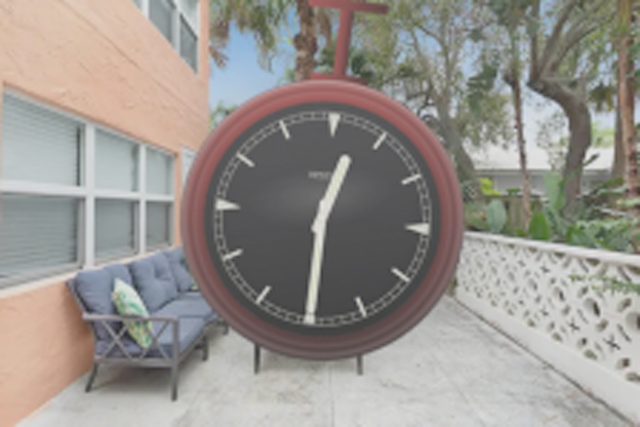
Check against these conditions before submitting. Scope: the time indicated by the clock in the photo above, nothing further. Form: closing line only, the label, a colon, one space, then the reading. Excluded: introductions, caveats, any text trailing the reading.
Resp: 12:30
